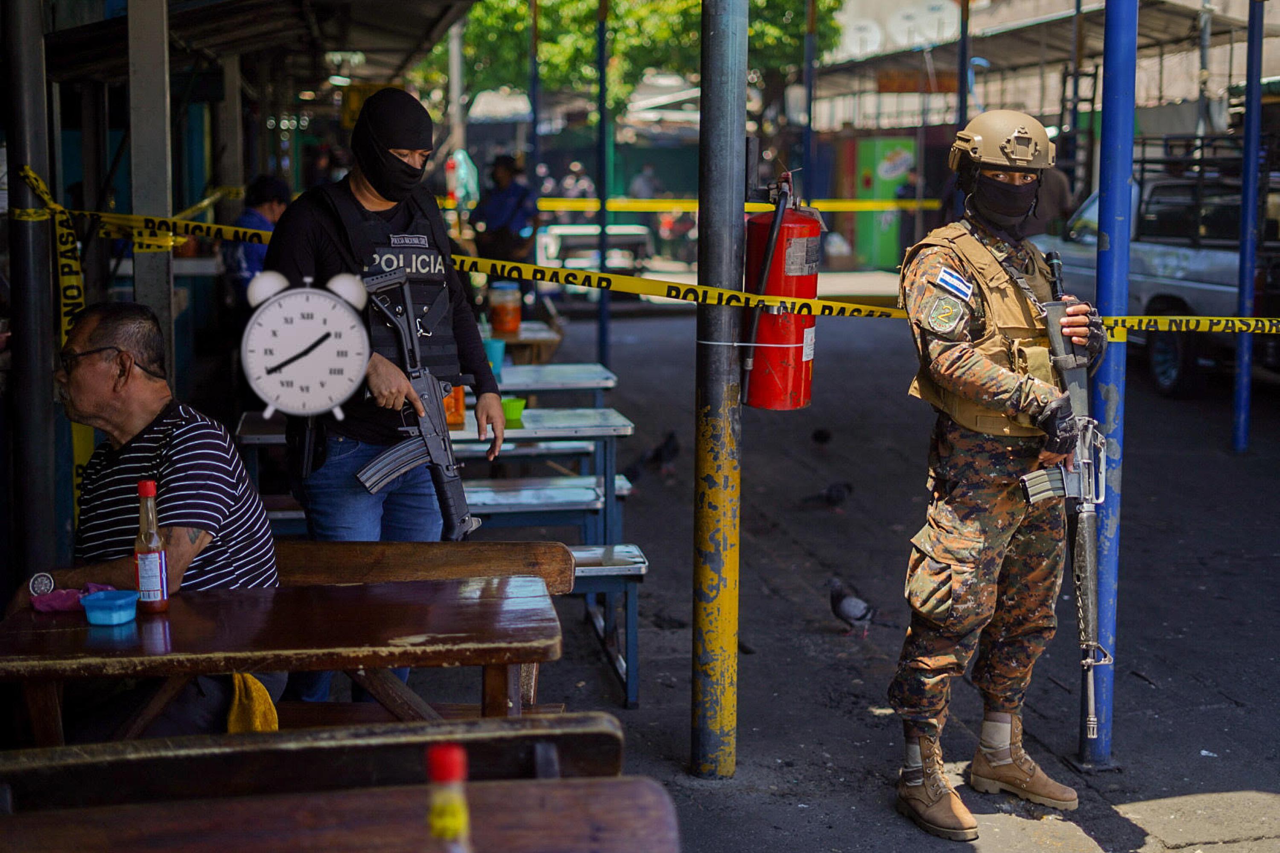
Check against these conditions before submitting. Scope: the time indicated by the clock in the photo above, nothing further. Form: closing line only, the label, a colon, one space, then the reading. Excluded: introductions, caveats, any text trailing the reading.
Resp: 1:40
